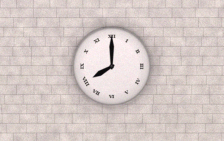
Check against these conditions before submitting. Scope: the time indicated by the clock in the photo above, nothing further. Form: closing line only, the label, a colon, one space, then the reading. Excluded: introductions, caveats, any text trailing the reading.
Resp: 8:00
